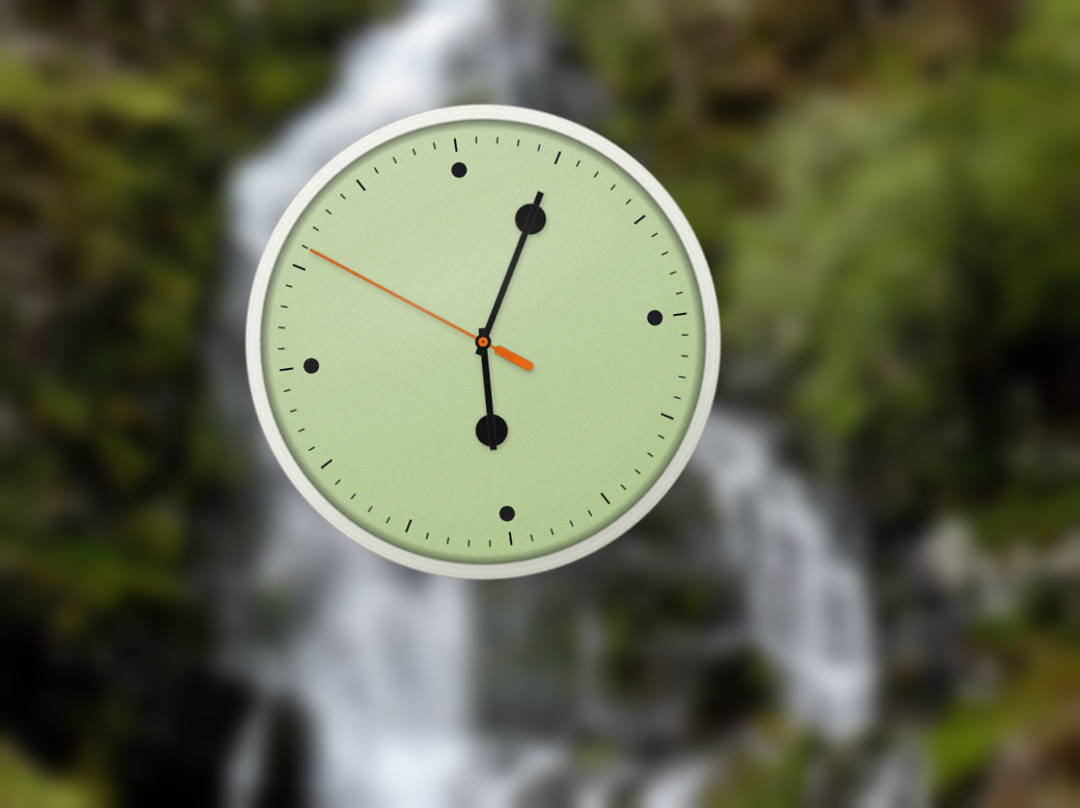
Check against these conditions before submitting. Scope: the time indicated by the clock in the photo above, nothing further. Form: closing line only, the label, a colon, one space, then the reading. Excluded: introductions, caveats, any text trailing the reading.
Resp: 6:04:51
